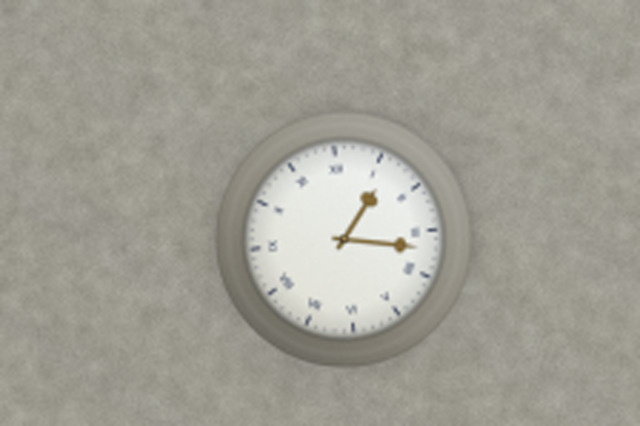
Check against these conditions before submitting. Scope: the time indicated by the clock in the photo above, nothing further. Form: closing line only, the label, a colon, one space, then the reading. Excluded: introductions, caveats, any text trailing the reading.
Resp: 1:17
